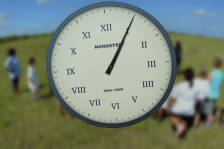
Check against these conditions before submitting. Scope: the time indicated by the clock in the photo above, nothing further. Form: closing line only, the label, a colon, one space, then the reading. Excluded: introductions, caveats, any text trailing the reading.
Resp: 1:05
